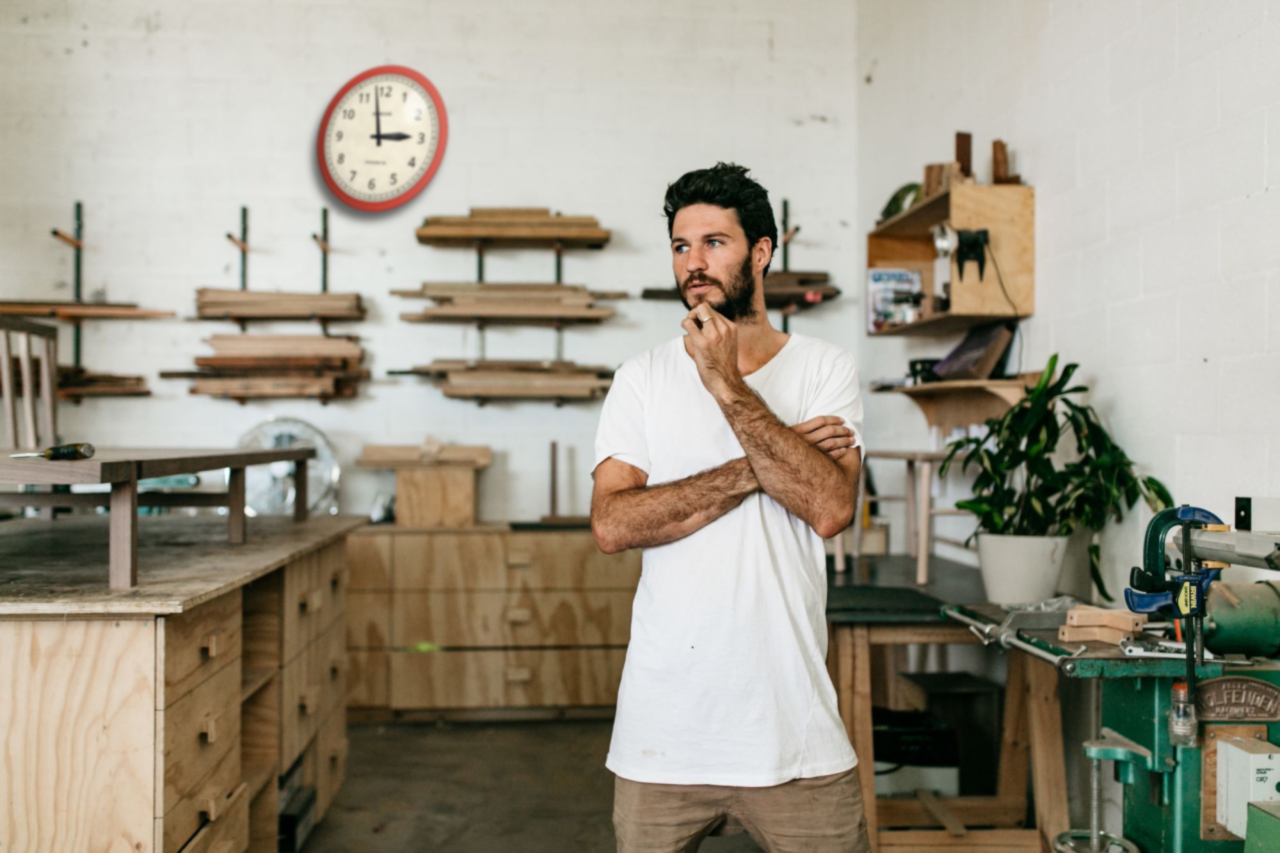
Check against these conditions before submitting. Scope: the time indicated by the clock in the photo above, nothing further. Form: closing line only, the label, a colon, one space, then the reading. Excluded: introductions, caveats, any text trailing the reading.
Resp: 2:58
